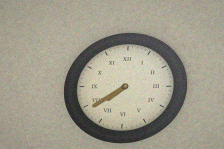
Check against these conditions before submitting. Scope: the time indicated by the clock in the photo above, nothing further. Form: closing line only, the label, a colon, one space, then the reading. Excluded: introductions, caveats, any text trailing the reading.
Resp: 7:39
